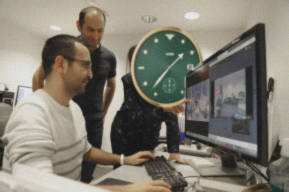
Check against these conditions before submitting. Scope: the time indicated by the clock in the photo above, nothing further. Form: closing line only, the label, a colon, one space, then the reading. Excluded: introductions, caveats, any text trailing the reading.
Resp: 1:37
